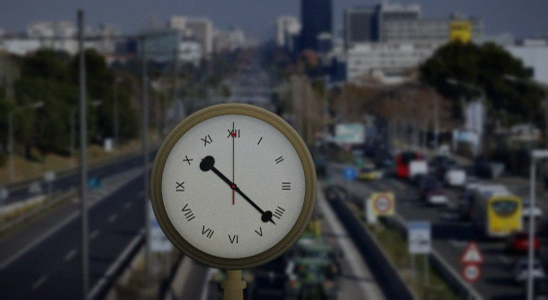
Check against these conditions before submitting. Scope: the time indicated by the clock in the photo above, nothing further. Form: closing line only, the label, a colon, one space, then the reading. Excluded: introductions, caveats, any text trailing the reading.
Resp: 10:22:00
